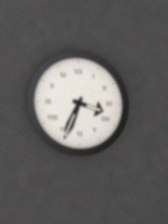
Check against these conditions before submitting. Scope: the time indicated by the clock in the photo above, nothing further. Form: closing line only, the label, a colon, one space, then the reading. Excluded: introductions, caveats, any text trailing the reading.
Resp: 3:34
